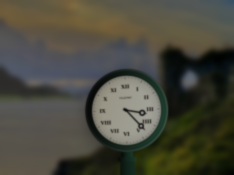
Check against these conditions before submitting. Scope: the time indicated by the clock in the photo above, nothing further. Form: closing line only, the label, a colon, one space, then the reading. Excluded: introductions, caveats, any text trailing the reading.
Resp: 3:23
